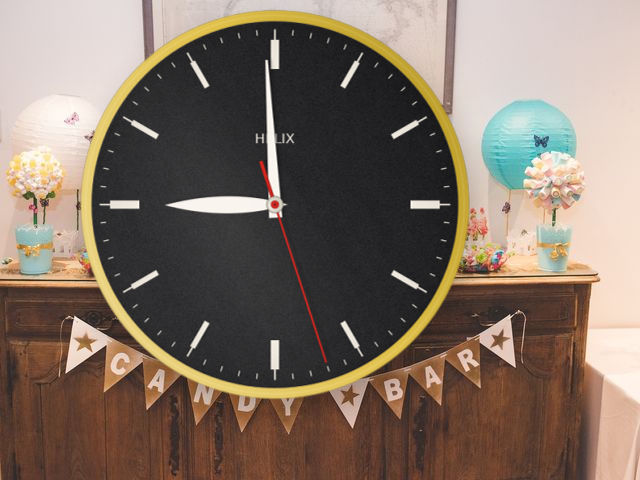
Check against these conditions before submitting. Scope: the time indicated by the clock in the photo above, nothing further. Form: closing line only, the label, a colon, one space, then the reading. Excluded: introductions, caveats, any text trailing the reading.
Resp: 8:59:27
